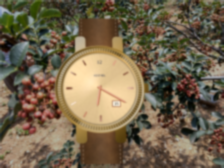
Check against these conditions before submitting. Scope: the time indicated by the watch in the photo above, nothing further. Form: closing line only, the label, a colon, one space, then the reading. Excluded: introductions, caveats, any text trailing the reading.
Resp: 6:20
